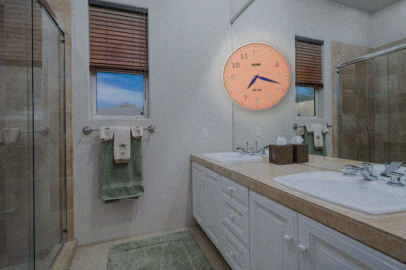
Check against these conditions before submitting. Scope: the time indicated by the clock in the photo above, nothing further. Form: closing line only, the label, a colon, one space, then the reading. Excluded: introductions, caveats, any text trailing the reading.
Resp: 7:18
